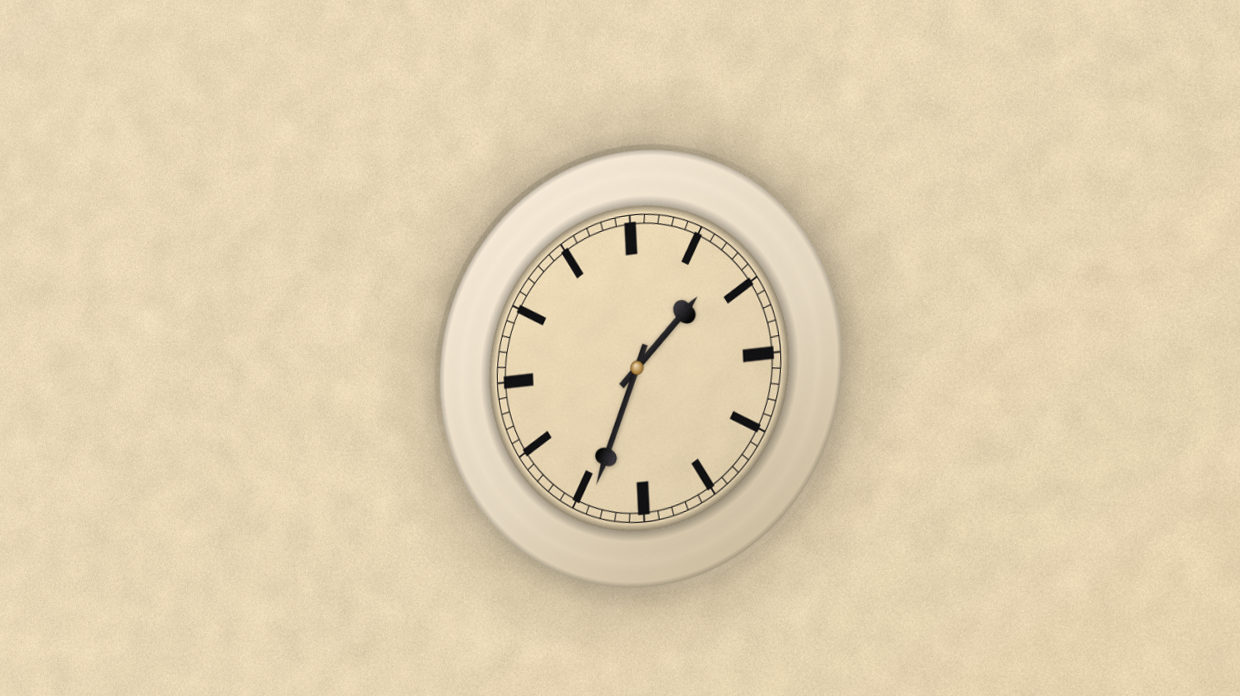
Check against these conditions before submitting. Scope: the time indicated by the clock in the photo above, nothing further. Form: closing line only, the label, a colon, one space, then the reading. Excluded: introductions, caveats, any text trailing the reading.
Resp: 1:34
